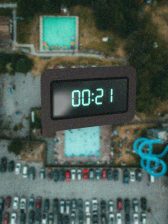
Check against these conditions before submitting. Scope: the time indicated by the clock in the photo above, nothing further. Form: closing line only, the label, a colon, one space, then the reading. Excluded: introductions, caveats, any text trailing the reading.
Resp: 0:21
